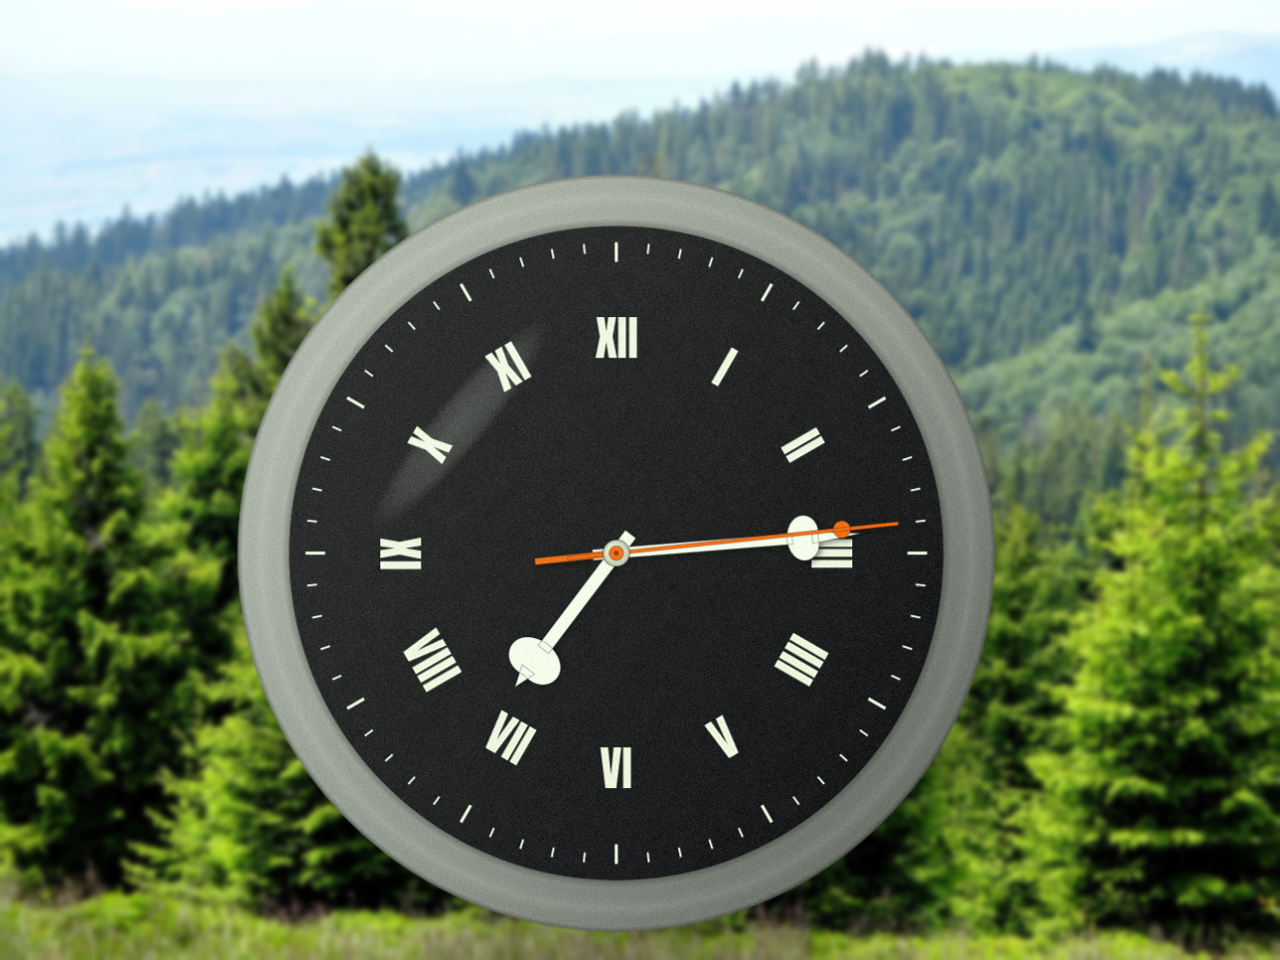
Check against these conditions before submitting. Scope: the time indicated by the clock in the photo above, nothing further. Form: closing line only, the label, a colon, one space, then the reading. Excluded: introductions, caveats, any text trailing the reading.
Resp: 7:14:14
